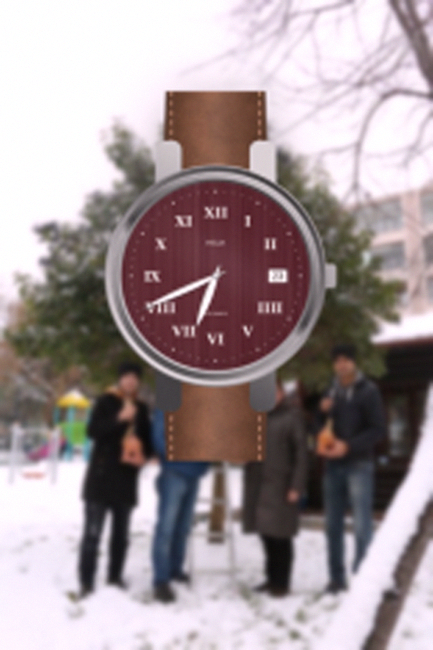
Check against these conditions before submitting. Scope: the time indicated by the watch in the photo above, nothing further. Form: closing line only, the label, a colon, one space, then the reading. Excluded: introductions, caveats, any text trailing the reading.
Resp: 6:41
